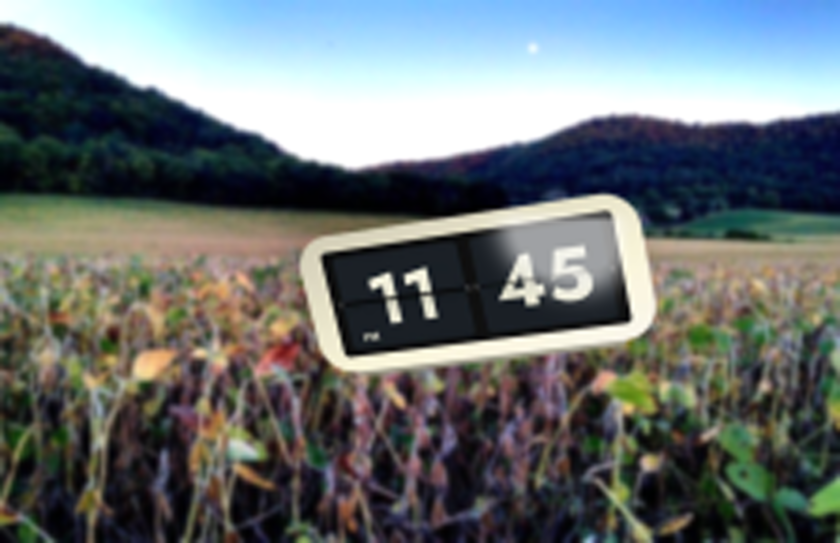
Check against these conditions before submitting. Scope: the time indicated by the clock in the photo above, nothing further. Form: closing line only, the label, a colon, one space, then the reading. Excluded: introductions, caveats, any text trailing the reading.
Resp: 11:45
